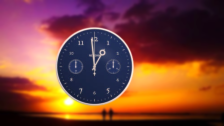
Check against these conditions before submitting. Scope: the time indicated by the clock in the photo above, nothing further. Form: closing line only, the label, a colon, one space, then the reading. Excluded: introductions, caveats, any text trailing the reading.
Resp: 12:59
